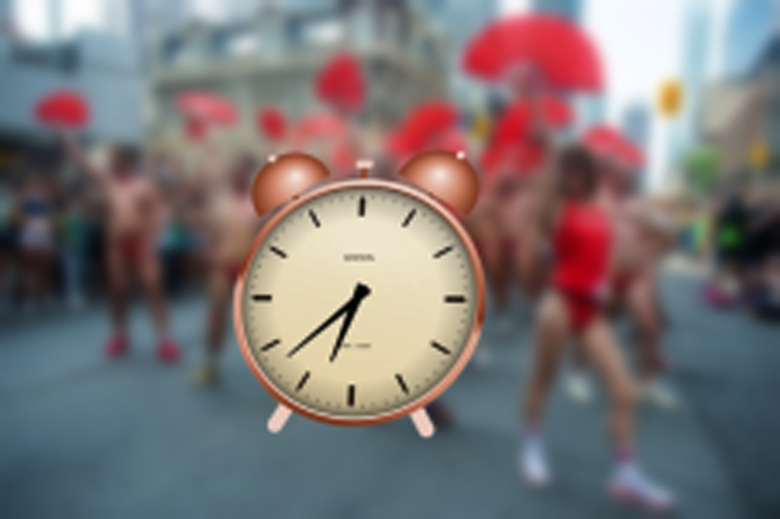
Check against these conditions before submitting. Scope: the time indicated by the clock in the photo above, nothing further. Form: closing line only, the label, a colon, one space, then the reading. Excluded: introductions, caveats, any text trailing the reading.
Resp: 6:38
